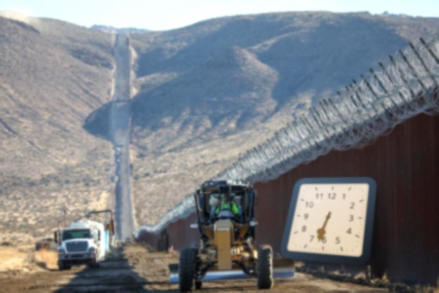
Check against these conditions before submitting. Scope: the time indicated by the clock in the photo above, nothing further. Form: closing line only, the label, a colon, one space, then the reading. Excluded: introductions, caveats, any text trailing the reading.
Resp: 6:32
